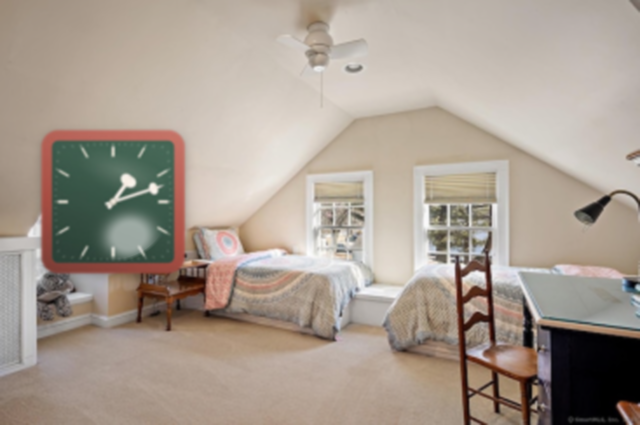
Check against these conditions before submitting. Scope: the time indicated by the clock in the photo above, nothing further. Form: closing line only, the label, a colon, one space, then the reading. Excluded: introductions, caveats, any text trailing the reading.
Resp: 1:12
